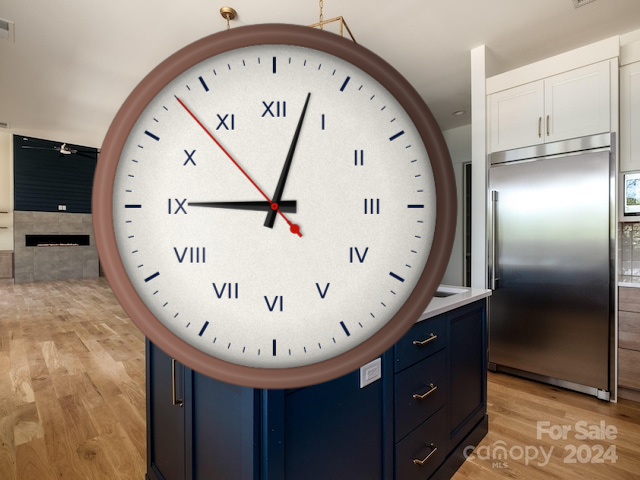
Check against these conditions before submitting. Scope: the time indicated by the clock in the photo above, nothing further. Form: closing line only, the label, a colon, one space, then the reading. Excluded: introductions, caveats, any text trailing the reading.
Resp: 9:02:53
